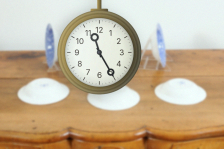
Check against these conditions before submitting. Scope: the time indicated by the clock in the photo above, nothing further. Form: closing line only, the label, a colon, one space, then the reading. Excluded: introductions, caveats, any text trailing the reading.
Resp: 11:25
